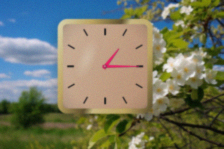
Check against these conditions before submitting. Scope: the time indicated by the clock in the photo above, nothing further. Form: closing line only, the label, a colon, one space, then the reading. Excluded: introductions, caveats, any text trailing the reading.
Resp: 1:15
